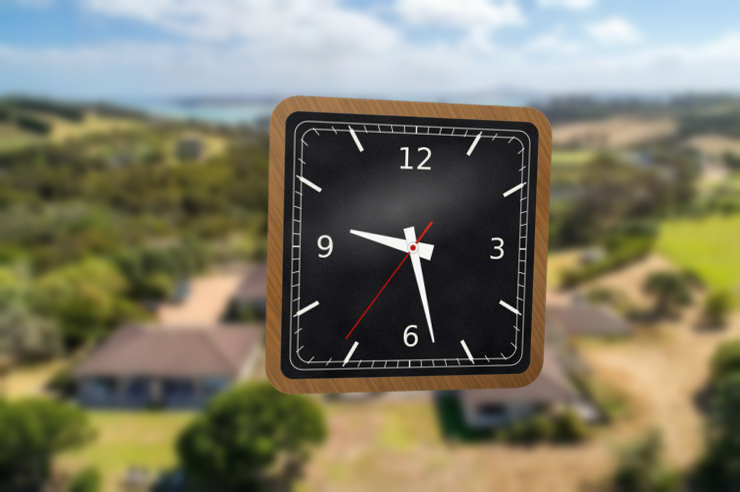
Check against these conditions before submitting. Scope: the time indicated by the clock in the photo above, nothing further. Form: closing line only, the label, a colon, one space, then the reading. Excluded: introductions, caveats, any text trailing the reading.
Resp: 9:27:36
